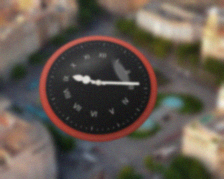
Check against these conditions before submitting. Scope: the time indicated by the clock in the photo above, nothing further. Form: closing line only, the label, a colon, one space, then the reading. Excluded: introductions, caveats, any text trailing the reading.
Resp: 9:14
